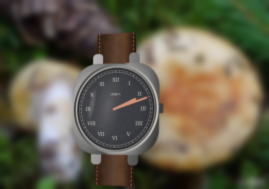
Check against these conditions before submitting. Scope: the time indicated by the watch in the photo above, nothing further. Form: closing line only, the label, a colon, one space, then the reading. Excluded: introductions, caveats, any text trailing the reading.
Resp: 2:12
